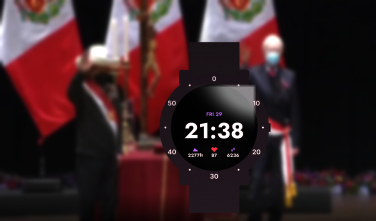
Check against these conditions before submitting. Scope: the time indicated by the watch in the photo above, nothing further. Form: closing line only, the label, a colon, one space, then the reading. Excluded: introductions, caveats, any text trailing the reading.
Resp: 21:38
